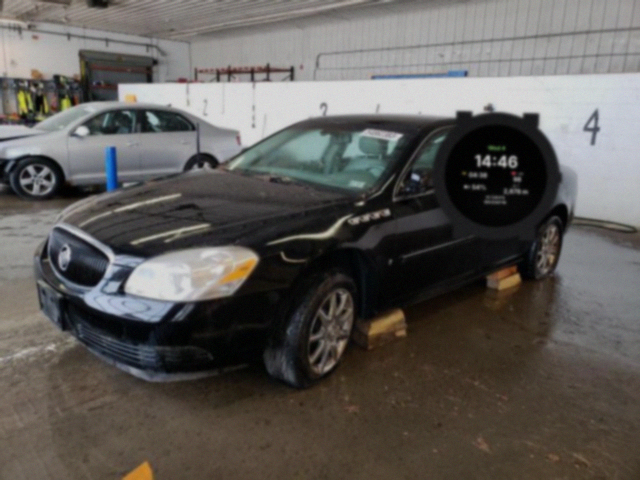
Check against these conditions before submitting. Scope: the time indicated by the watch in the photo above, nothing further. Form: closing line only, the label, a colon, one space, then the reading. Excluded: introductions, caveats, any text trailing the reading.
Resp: 14:46
